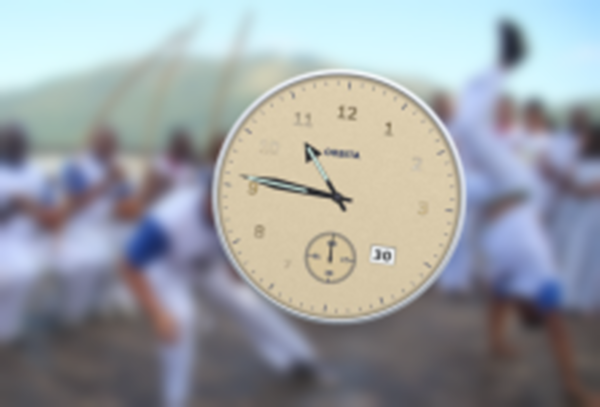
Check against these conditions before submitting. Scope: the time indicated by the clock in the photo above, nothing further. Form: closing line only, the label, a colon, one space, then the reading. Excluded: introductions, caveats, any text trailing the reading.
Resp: 10:46
